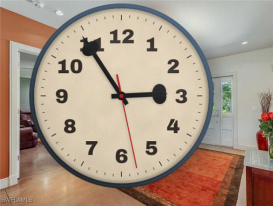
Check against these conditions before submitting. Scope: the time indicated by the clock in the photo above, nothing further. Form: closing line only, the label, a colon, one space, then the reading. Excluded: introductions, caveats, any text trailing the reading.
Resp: 2:54:28
